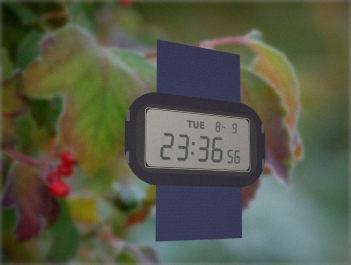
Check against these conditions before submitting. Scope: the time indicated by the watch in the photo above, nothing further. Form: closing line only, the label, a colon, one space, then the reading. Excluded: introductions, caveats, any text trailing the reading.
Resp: 23:36:56
